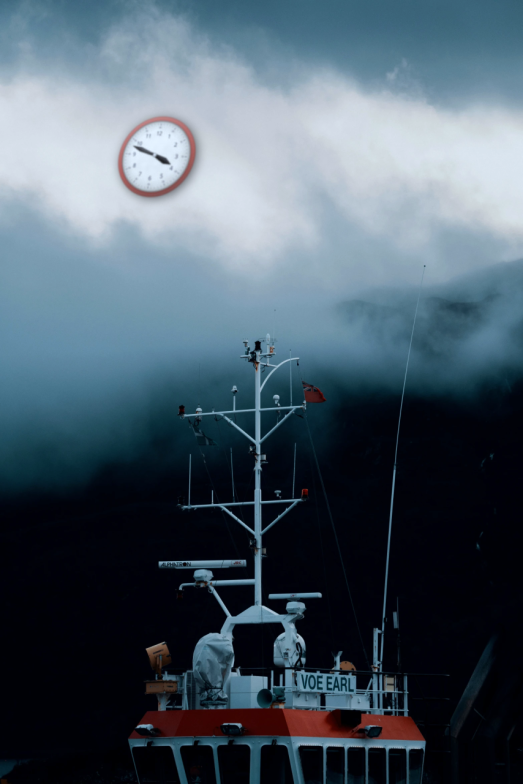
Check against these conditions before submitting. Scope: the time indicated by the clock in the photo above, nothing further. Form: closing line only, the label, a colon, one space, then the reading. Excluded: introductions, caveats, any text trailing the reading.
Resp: 3:48
